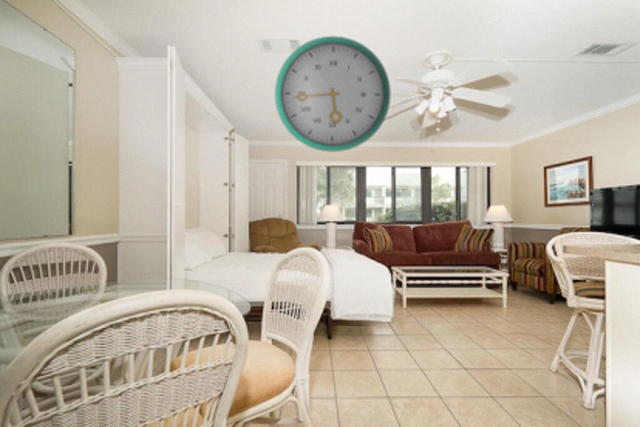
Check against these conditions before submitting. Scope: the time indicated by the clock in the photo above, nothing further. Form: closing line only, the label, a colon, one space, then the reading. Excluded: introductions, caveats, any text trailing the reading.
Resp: 5:44
